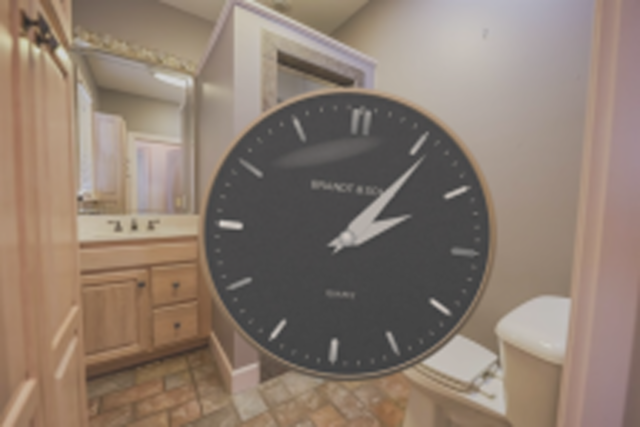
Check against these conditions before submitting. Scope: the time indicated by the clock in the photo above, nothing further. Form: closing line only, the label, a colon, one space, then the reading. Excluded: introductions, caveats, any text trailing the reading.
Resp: 2:06
